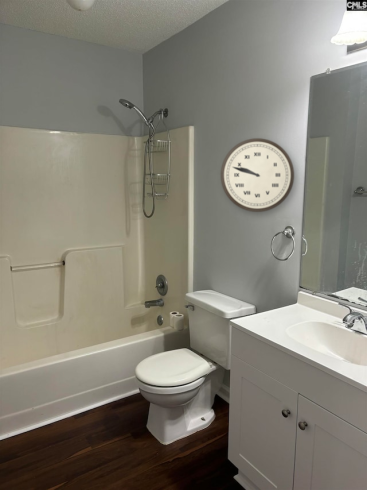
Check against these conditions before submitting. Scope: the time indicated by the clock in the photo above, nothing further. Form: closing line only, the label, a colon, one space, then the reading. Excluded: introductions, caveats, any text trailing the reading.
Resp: 9:48
